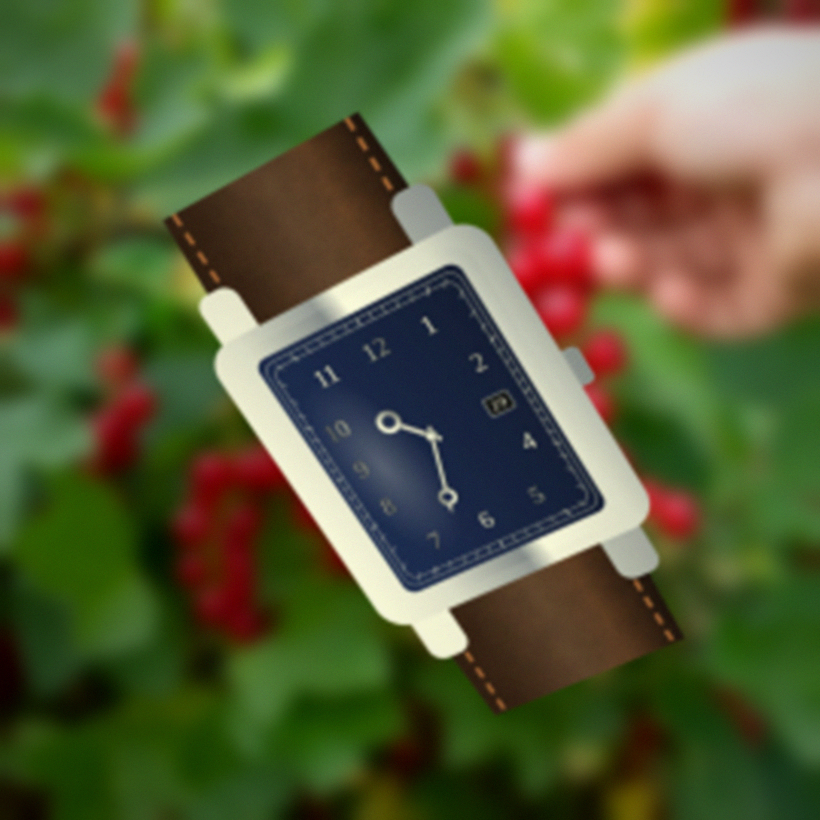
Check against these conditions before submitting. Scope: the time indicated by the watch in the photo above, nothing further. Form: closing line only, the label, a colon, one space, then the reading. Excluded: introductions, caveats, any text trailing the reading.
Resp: 10:33
